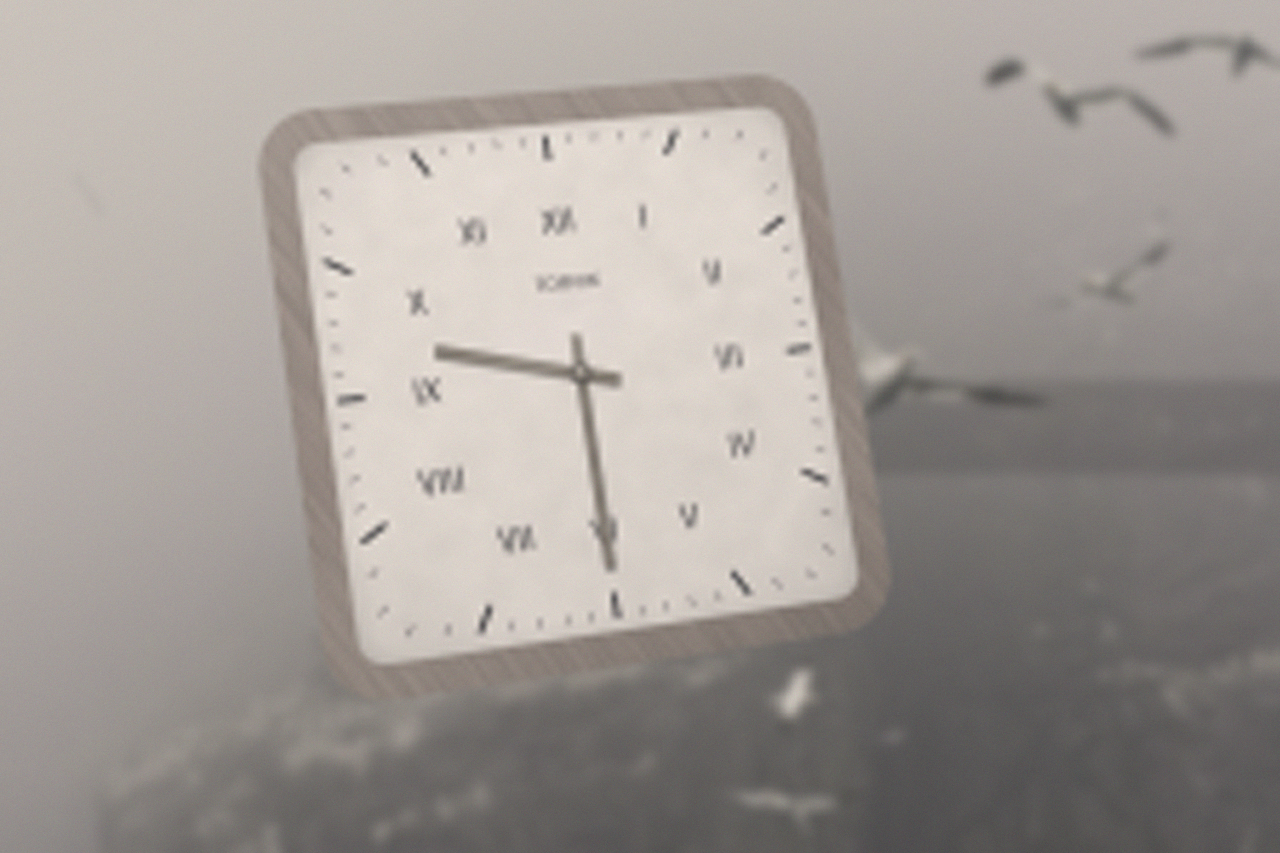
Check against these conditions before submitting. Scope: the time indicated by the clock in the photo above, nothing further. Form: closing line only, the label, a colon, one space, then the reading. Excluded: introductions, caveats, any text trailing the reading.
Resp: 9:30
